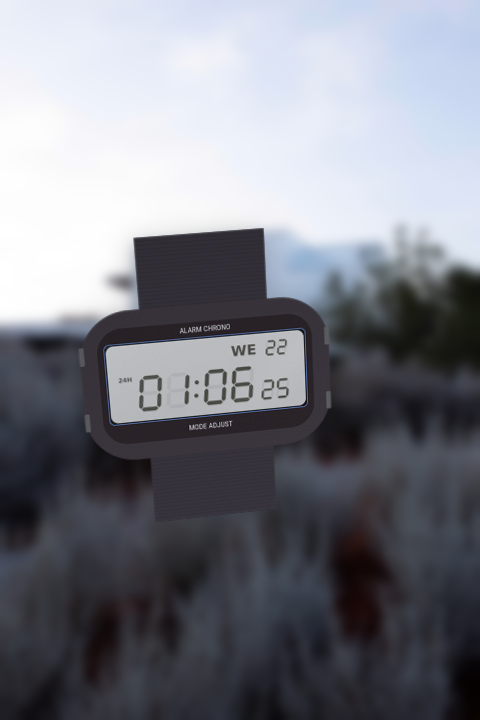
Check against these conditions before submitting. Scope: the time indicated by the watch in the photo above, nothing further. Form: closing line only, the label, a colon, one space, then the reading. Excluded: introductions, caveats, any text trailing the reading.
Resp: 1:06:25
